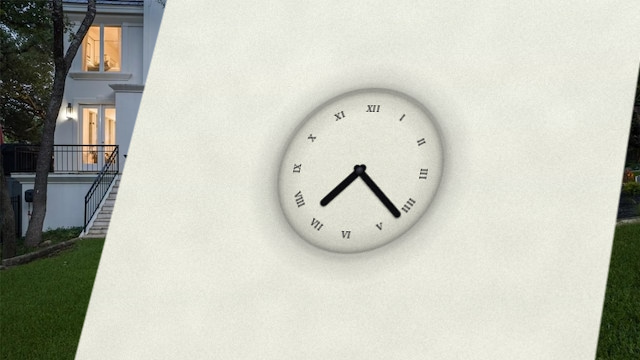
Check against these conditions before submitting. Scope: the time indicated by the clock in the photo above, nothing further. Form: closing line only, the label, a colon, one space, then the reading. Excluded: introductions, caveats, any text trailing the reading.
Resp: 7:22
